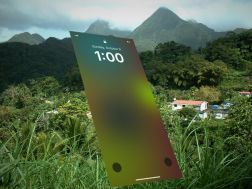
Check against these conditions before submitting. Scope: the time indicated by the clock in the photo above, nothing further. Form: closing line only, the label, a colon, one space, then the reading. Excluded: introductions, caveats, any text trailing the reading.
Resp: 1:00
